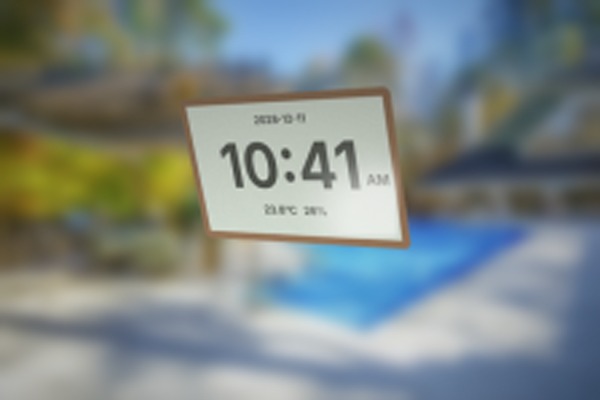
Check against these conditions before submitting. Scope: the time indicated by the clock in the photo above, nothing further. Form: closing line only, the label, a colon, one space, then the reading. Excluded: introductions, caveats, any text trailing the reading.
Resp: 10:41
